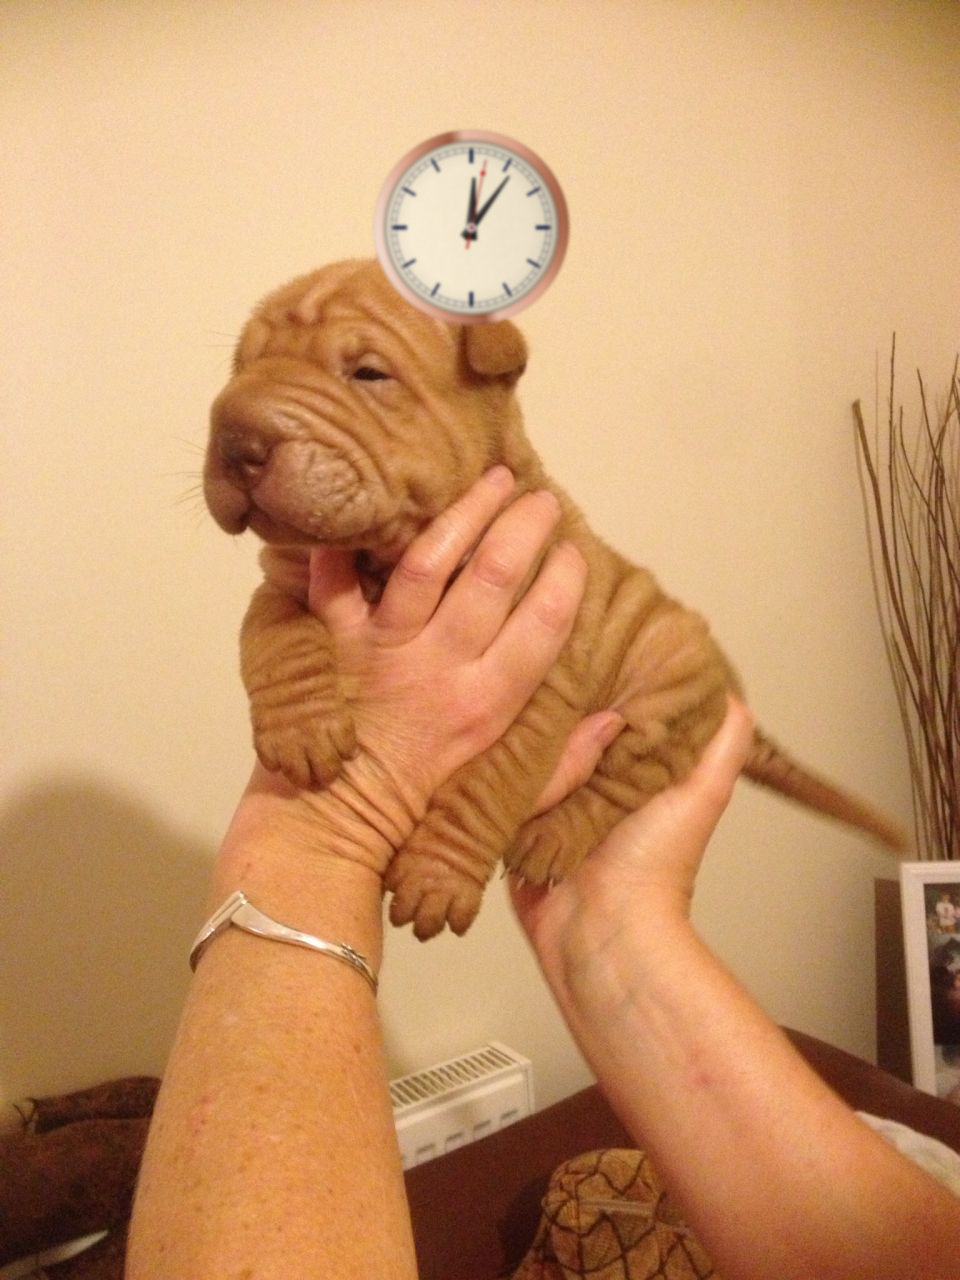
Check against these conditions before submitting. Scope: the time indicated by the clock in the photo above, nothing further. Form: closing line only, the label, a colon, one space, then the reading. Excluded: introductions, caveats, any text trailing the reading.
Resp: 12:06:02
